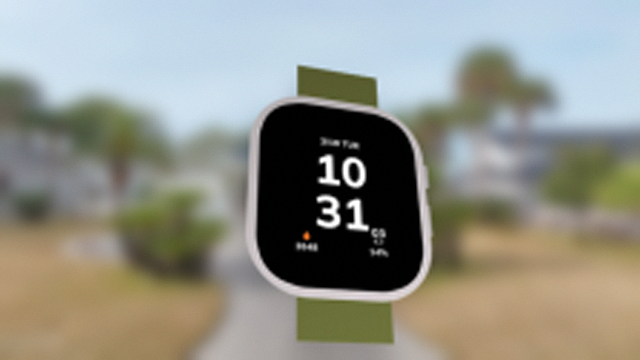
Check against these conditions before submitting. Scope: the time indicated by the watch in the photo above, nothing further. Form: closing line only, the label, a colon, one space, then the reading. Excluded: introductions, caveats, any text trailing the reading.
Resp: 10:31
